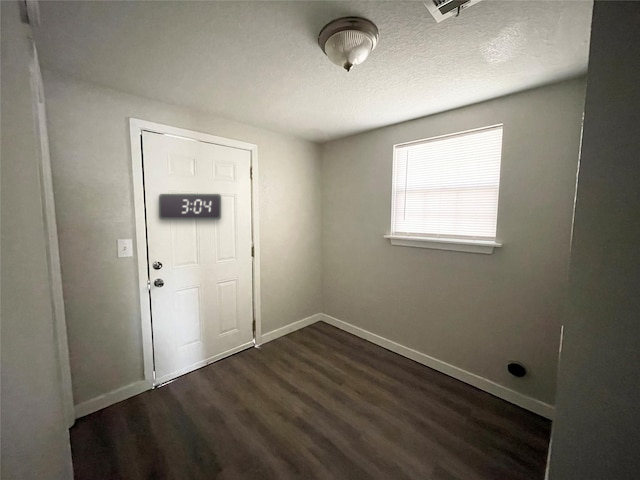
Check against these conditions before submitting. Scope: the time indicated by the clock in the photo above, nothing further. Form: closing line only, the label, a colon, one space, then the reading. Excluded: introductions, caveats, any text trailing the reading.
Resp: 3:04
